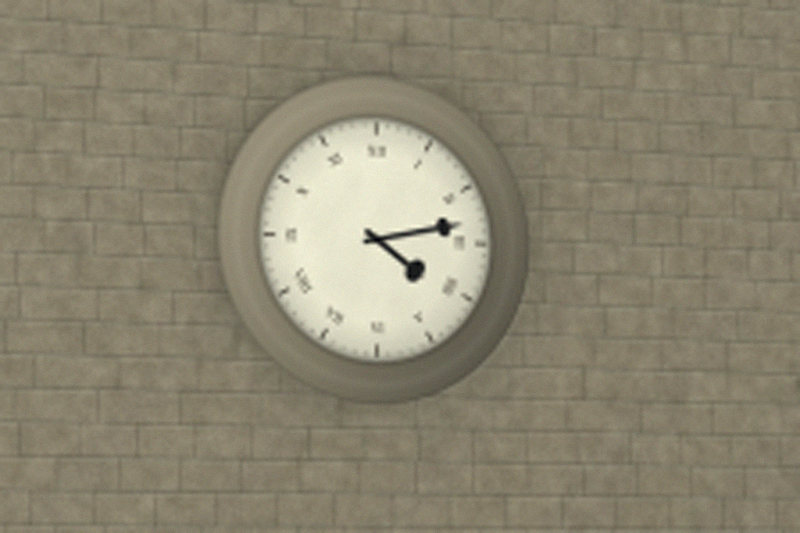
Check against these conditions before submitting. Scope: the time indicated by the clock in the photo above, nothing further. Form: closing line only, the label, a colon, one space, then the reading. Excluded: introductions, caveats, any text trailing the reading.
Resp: 4:13
